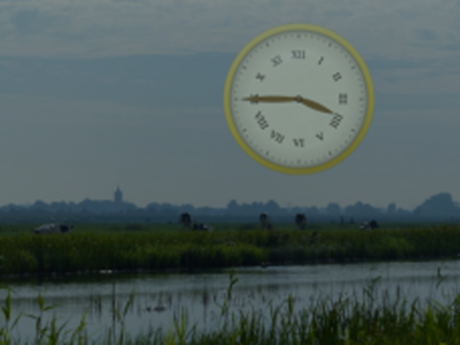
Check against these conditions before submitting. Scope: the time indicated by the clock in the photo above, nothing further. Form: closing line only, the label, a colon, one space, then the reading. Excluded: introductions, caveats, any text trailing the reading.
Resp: 3:45
